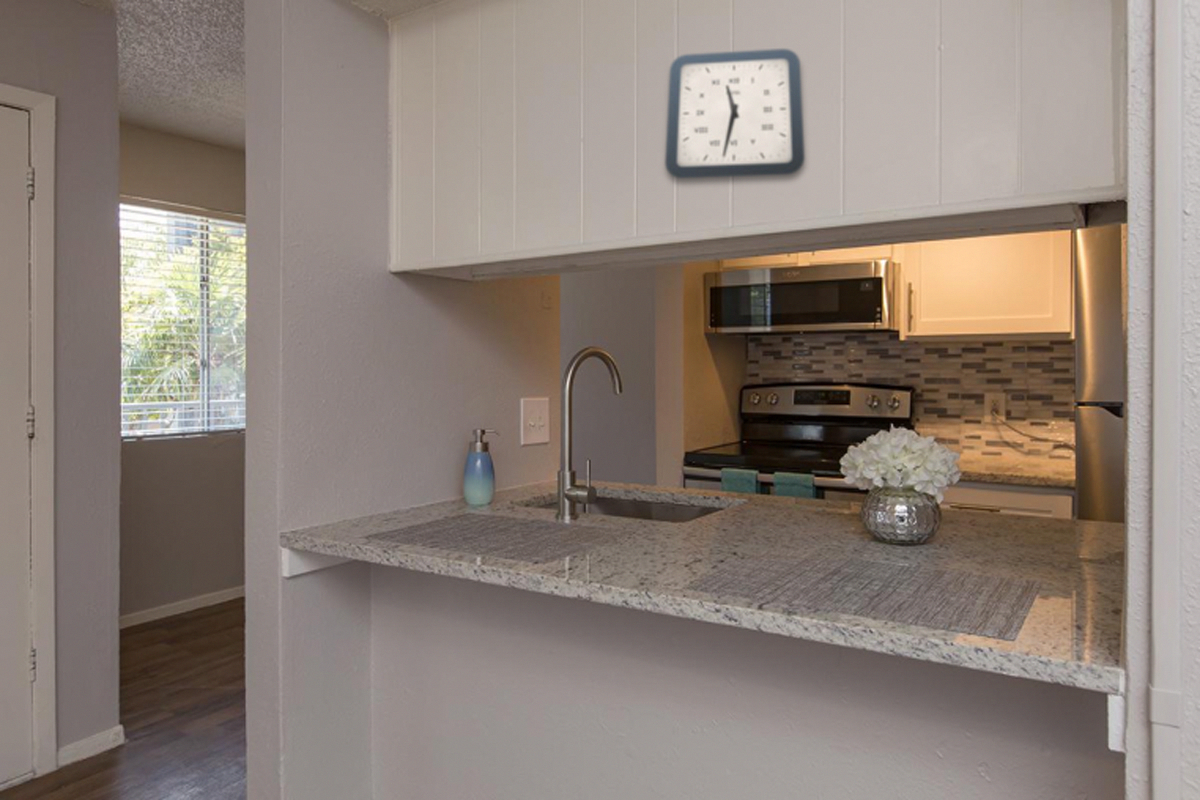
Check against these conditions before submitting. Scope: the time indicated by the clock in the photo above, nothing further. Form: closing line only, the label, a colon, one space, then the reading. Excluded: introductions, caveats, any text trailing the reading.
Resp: 11:32
